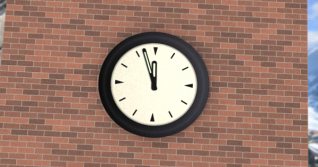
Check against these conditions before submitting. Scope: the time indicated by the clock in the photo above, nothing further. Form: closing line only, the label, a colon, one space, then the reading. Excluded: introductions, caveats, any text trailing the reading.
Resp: 11:57
